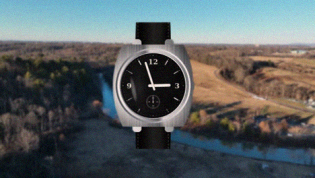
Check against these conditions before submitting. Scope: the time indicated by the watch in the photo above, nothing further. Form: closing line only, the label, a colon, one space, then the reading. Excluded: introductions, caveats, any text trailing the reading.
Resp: 2:57
